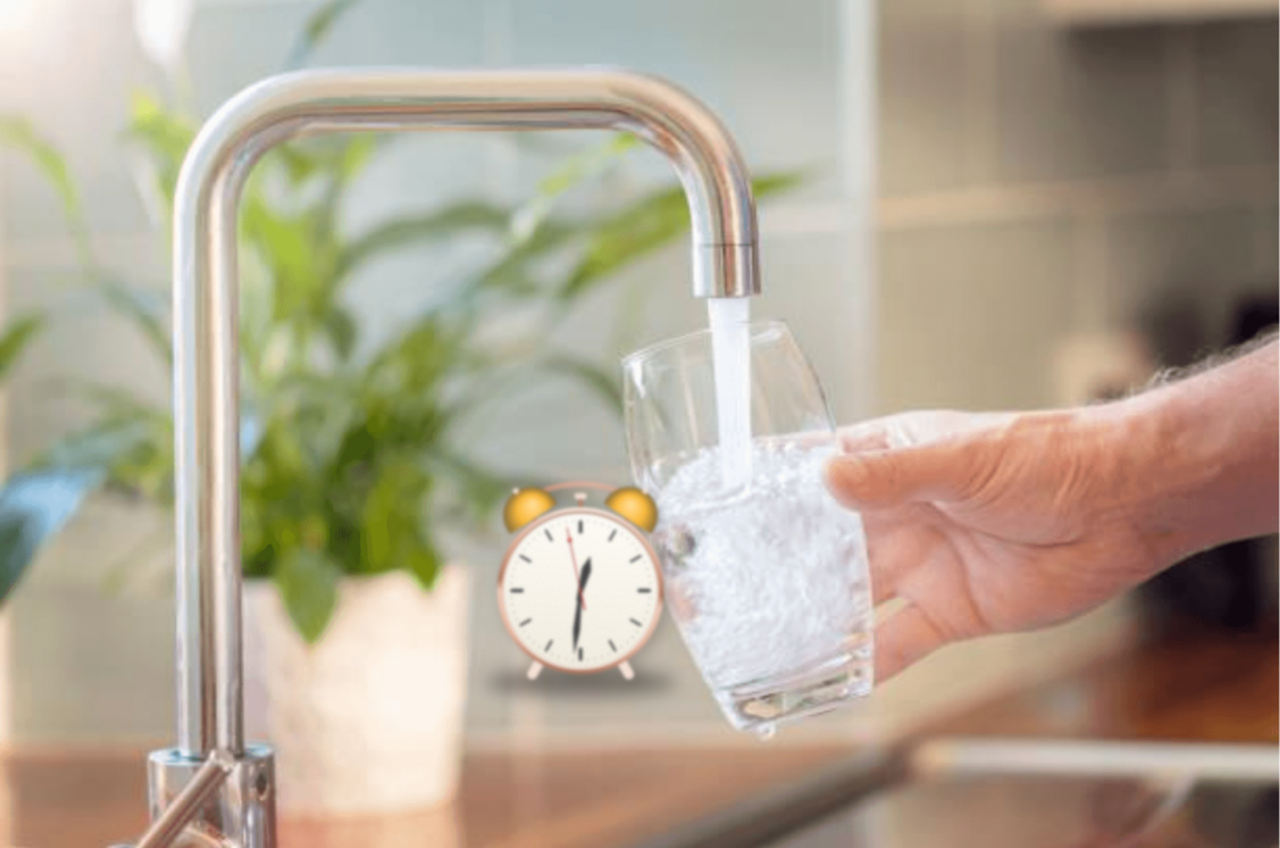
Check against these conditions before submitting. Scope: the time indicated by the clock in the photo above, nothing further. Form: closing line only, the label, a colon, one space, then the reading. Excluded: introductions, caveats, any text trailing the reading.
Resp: 12:30:58
